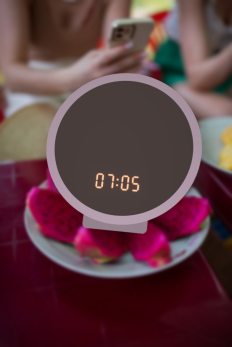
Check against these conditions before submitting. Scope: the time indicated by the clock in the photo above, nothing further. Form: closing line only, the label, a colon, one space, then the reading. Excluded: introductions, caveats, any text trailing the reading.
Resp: 7:05
